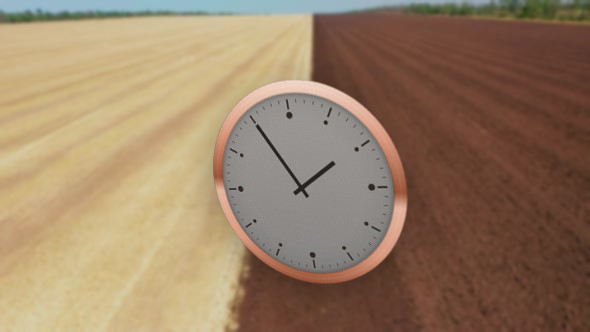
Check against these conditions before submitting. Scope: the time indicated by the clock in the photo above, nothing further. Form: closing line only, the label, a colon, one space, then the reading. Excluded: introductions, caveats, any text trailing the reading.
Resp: 1:55
